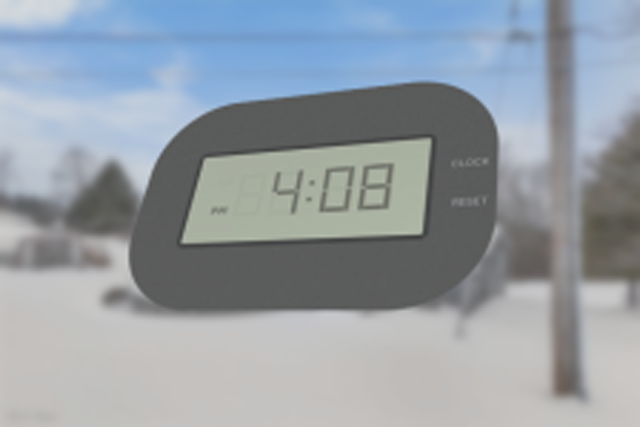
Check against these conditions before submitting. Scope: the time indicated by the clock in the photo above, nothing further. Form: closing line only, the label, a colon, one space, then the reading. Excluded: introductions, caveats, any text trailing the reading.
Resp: 4:08
